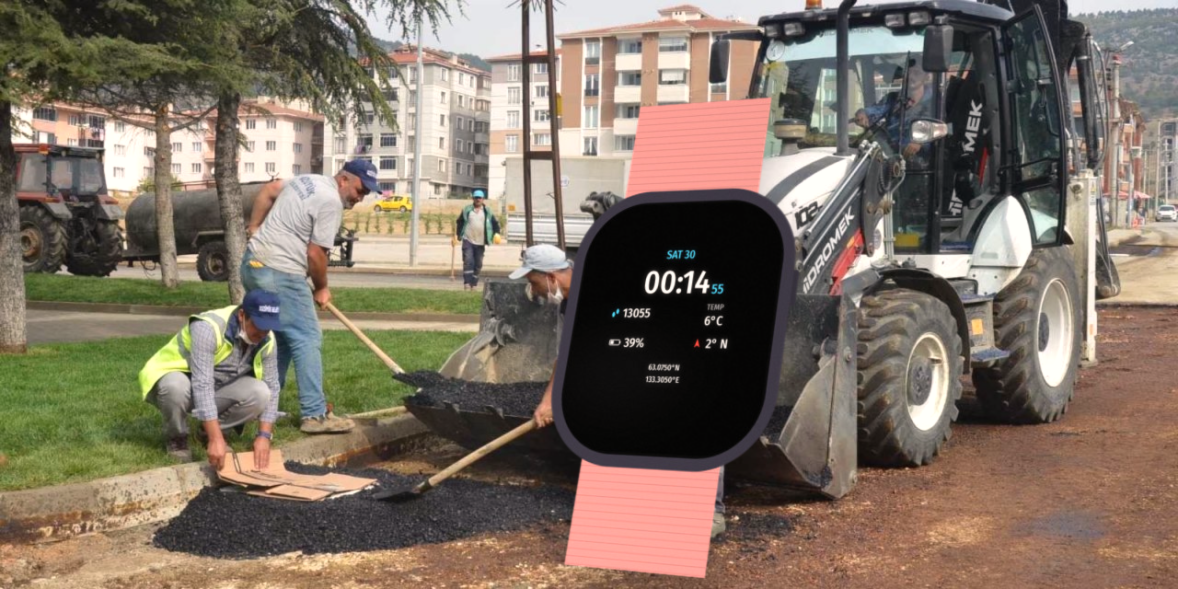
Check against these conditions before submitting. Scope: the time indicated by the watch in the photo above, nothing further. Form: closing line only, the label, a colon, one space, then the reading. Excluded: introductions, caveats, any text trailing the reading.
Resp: 0:14:55
